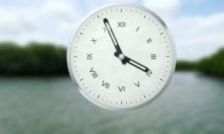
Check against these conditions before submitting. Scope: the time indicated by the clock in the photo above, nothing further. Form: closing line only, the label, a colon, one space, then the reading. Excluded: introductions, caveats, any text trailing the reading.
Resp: 3:56
